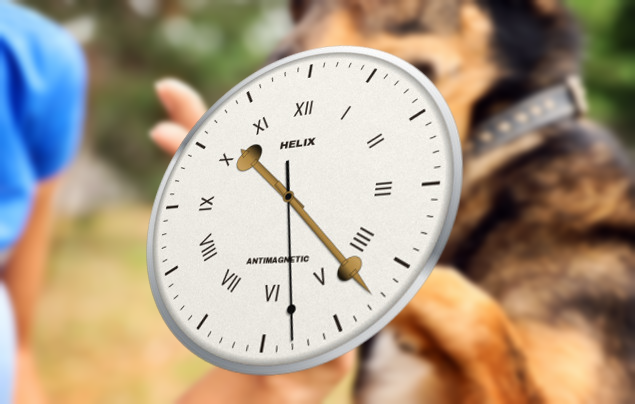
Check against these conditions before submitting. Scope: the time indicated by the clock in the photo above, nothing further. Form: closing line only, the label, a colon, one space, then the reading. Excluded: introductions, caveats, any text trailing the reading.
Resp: 10:22:28
